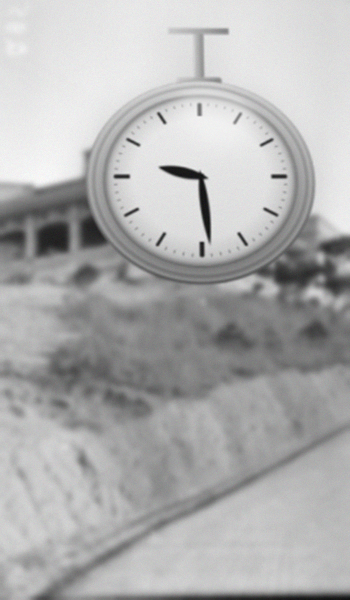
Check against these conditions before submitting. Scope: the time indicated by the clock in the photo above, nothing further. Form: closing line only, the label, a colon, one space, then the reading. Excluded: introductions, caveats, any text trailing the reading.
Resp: 9:29
